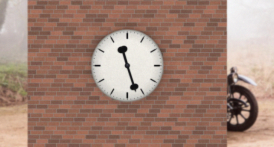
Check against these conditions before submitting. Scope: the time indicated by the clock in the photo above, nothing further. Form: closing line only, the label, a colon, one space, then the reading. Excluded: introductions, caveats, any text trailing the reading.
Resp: 11:27
